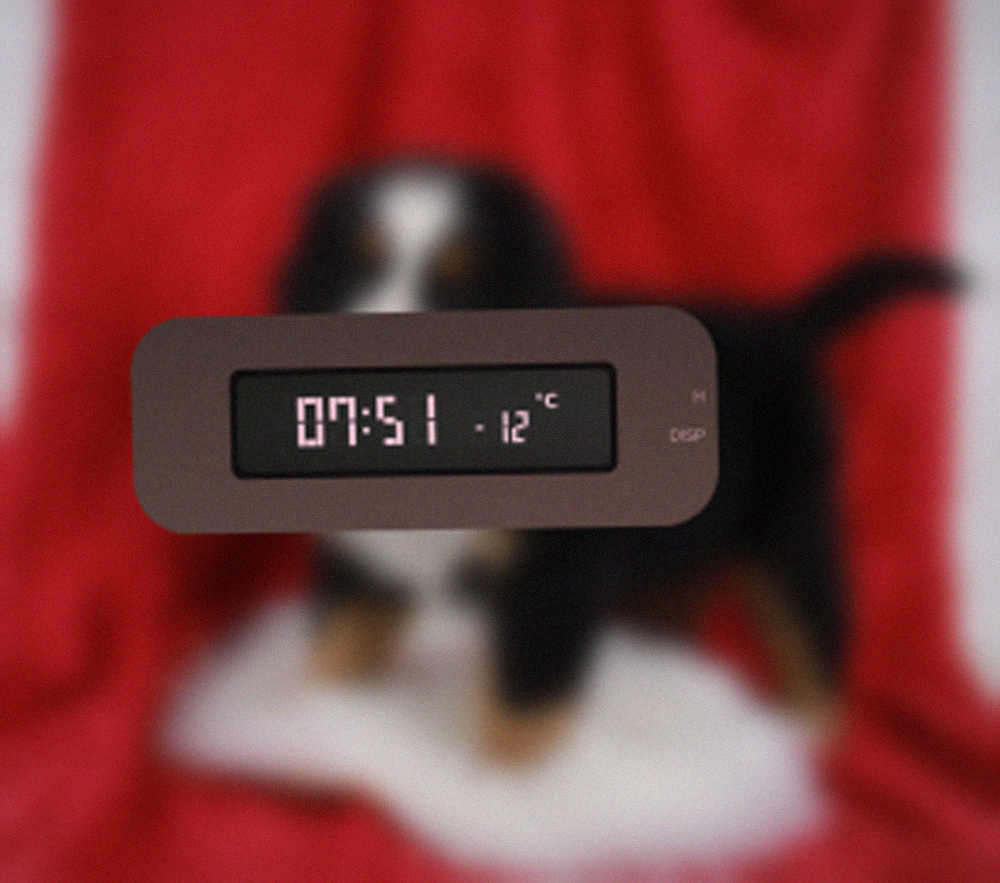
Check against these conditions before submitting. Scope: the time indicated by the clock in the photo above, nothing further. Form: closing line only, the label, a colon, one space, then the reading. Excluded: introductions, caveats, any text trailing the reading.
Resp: 7:51
